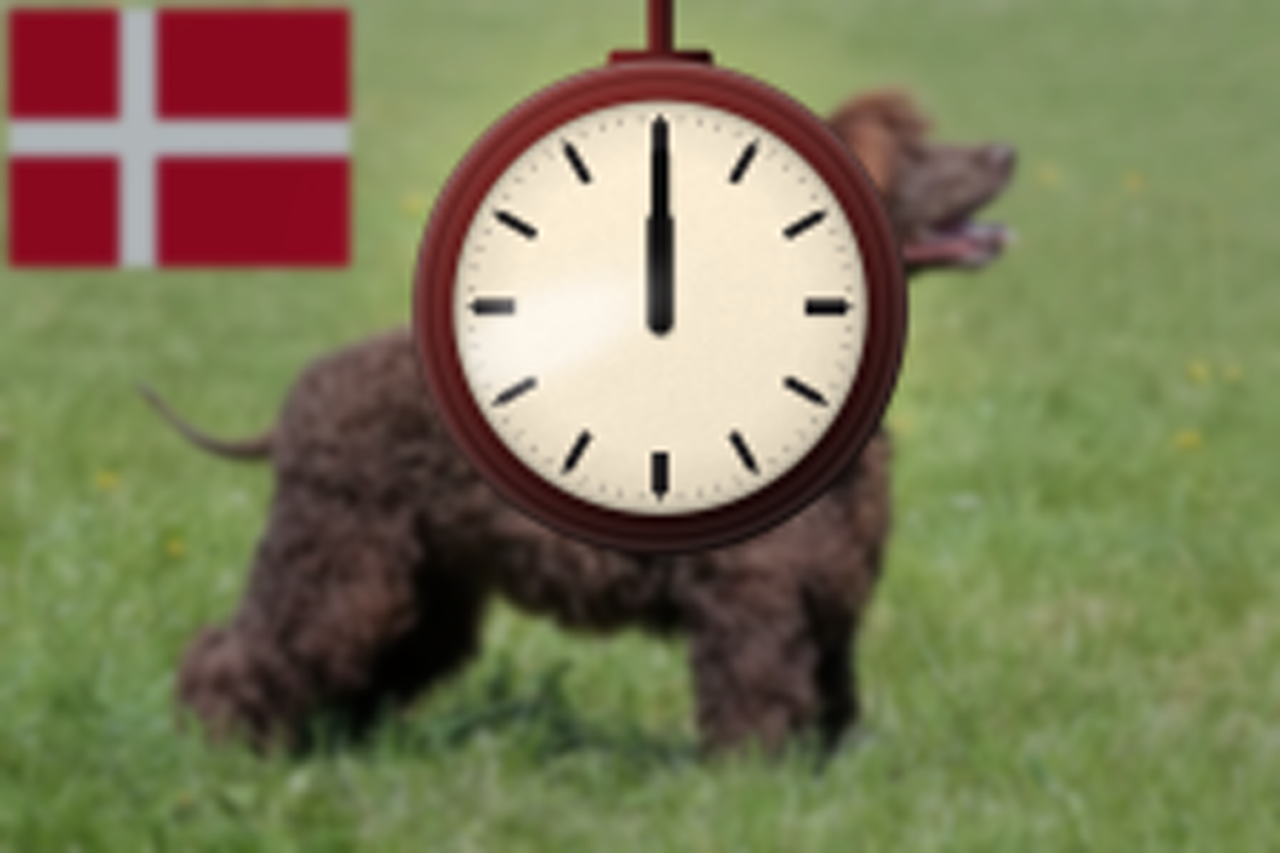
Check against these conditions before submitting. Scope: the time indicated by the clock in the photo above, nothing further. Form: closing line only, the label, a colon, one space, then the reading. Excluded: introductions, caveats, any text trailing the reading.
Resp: 12:00
